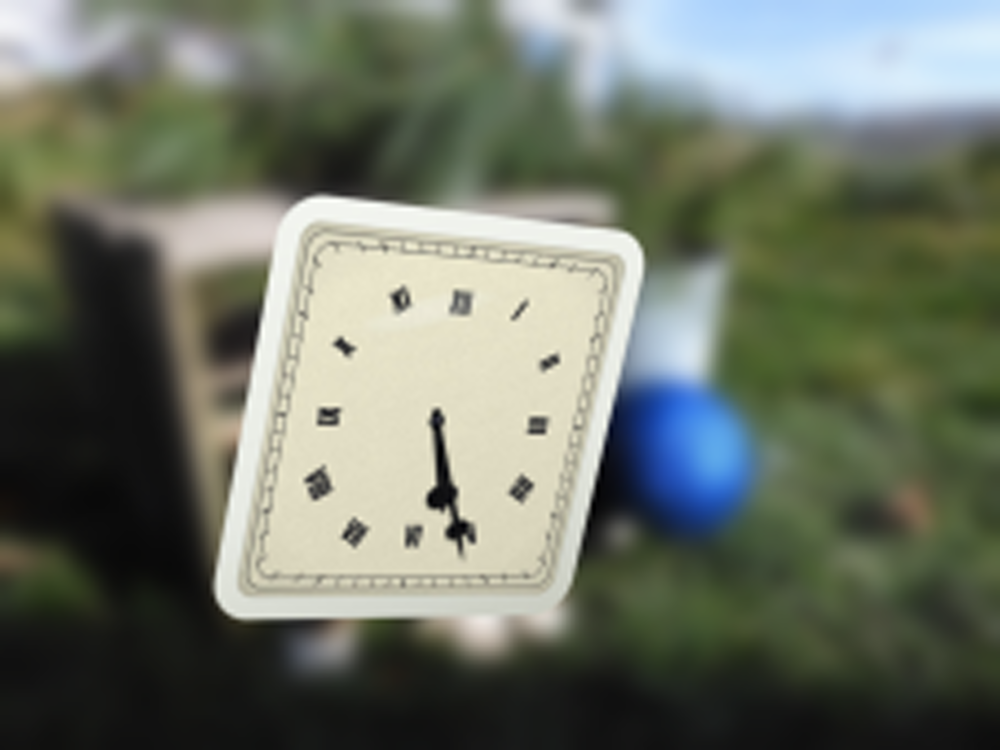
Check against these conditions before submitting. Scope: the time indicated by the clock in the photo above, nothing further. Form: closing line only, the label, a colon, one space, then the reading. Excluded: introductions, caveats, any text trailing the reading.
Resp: 5:26
